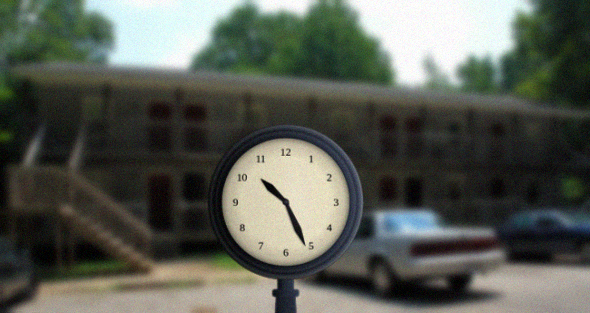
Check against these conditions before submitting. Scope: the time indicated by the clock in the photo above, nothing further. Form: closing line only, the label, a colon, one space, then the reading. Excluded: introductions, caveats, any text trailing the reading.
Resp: 10:26
